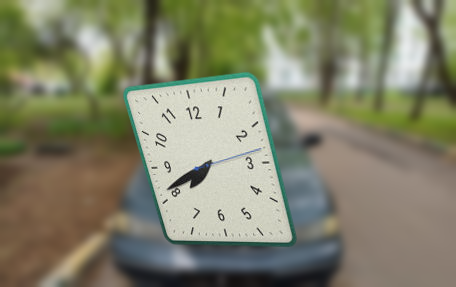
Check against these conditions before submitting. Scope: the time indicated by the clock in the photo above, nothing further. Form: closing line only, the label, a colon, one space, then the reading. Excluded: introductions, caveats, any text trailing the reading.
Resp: 7:41:13
